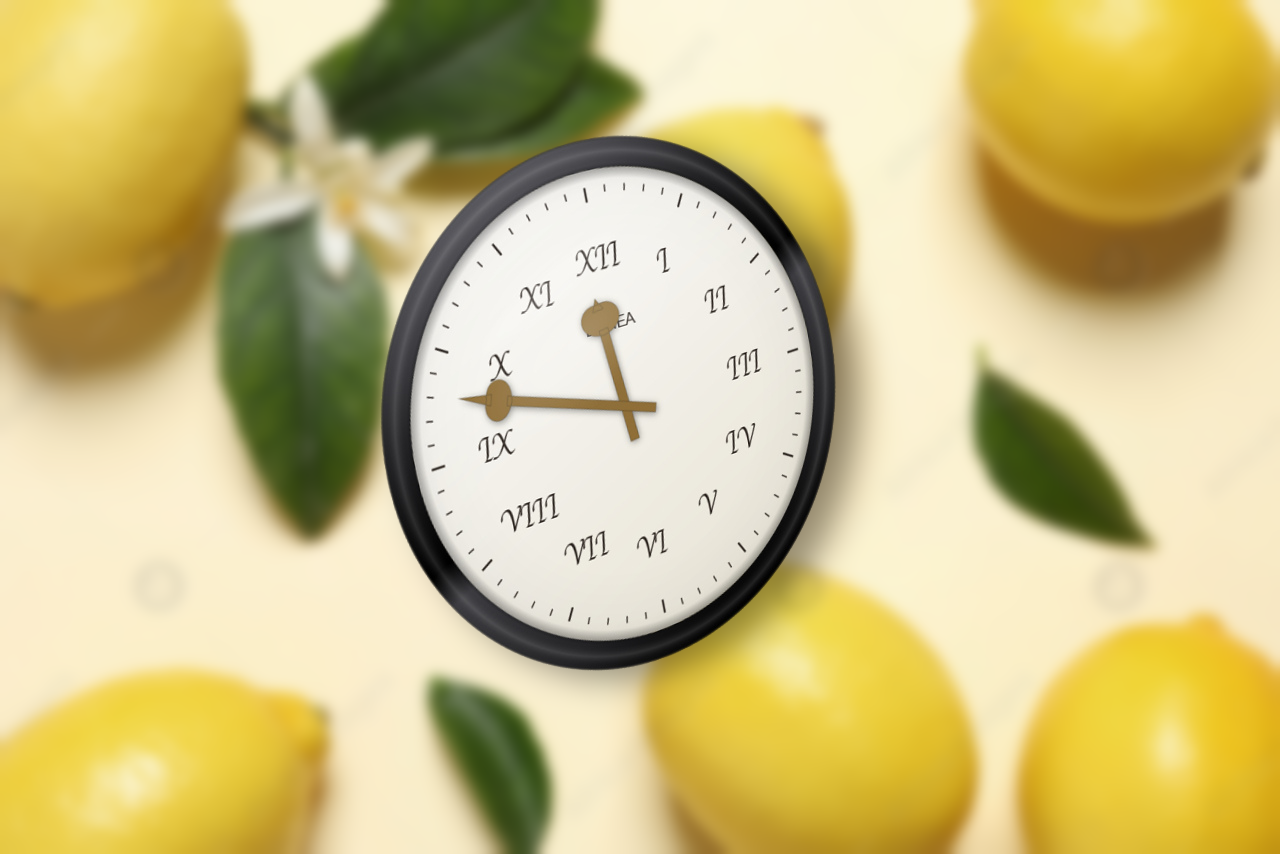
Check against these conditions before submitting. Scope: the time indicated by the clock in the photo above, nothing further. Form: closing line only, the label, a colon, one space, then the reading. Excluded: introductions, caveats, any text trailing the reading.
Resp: 11:48
